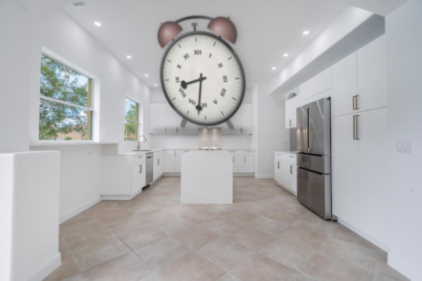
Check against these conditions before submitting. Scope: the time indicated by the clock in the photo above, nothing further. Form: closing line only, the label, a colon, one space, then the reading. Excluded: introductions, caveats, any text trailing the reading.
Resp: 8:32
